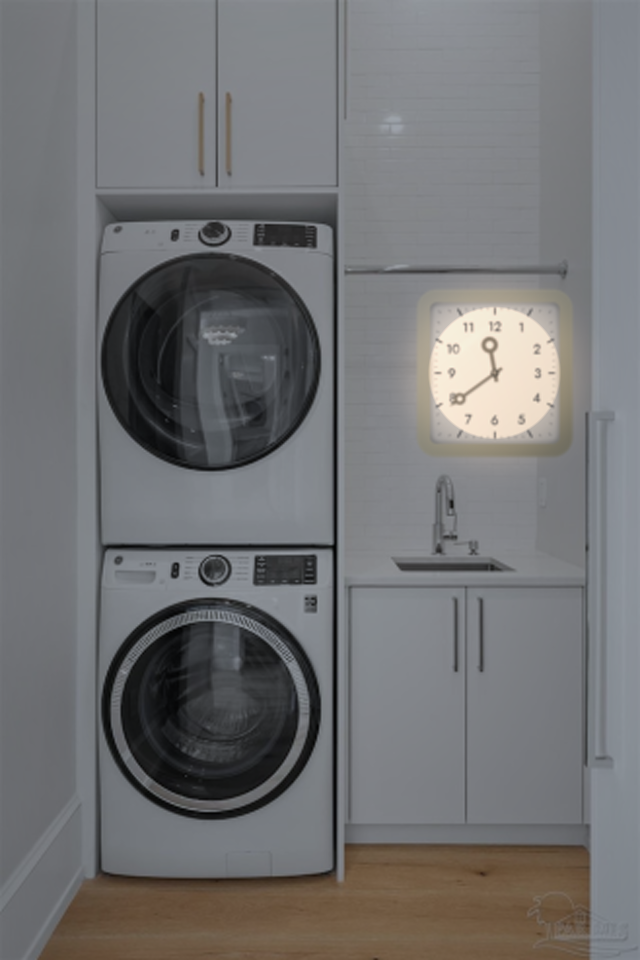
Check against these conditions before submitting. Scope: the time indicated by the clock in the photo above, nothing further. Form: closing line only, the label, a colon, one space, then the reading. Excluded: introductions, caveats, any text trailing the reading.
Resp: 11:39
